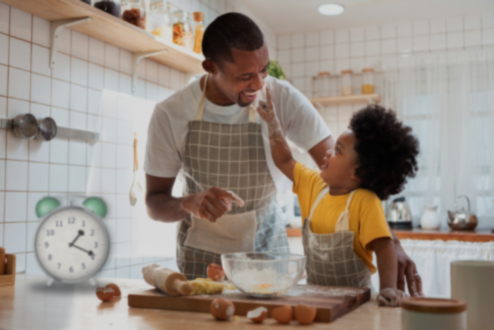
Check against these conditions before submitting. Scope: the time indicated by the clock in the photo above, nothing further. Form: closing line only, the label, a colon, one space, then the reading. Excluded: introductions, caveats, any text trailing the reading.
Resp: 1:19
